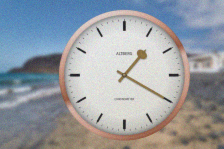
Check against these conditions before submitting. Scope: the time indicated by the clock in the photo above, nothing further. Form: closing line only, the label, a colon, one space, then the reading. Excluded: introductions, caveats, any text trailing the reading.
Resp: 1:20
